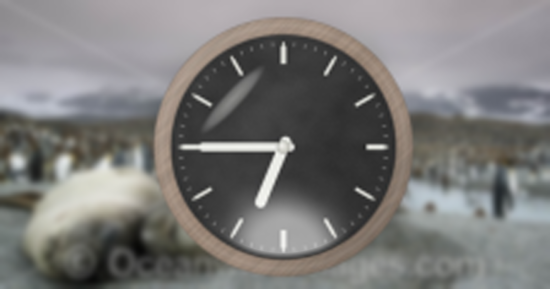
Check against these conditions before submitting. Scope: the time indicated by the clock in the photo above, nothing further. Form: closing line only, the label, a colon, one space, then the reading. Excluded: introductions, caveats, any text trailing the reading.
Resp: 6:45
